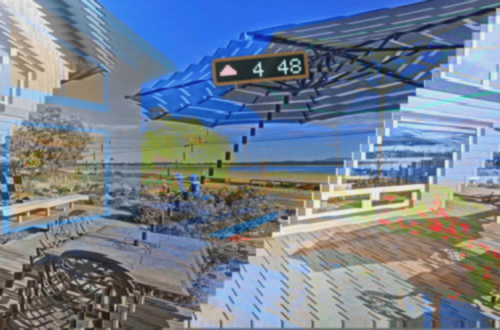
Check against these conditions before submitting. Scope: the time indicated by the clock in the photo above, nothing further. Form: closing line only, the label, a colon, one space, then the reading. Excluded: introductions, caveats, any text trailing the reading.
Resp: 4:48
